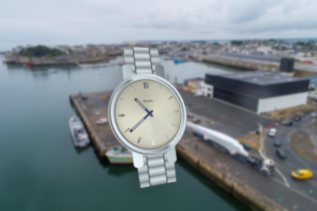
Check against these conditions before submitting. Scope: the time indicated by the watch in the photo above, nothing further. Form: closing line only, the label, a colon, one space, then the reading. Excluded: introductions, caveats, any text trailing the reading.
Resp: 10:39
